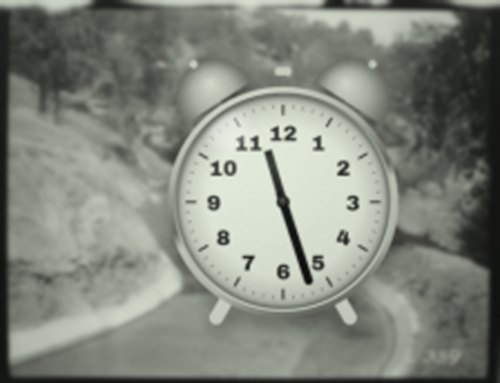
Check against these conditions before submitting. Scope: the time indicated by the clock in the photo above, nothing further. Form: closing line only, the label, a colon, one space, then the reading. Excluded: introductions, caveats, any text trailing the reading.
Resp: 11:27
